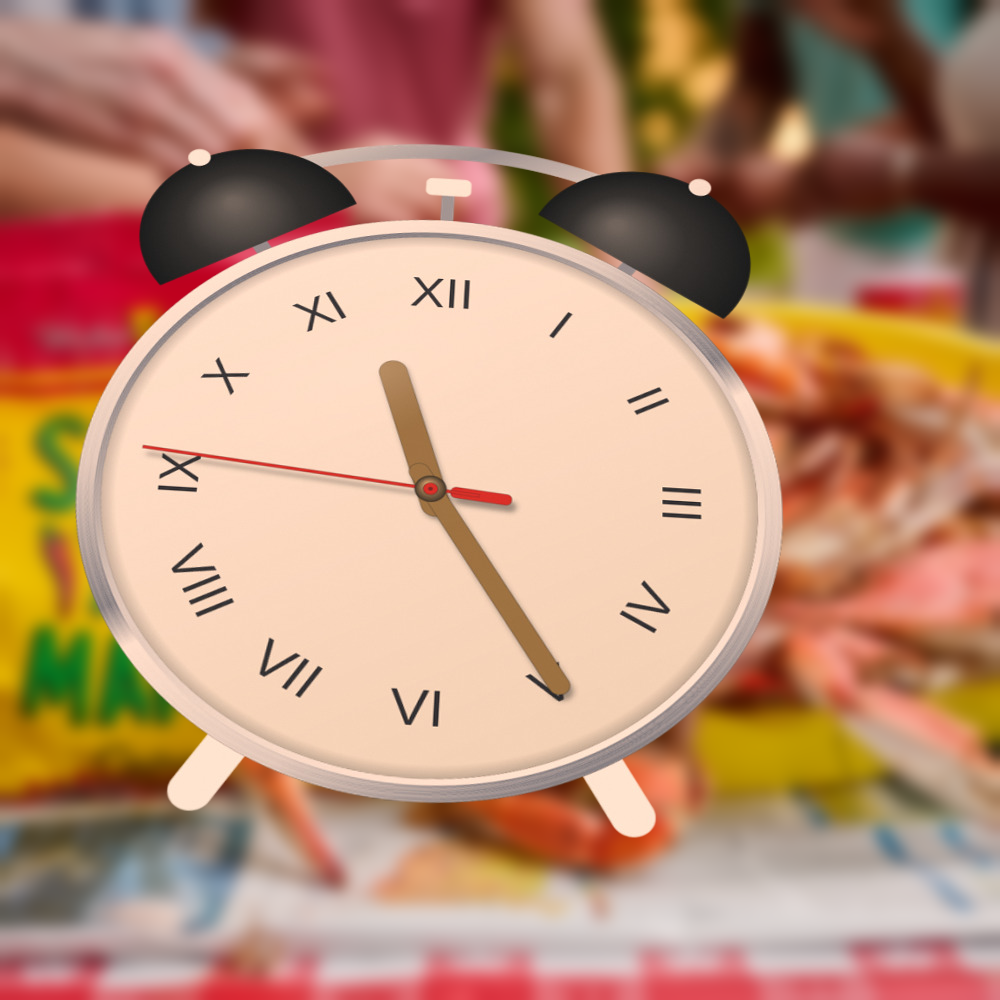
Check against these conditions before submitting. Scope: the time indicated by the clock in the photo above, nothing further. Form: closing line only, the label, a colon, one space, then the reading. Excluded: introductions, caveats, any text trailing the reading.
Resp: 11:24:46
